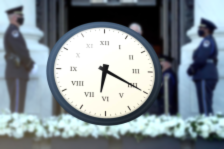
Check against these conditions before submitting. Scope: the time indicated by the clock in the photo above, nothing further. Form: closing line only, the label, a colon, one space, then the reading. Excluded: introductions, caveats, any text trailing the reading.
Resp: 6:20
